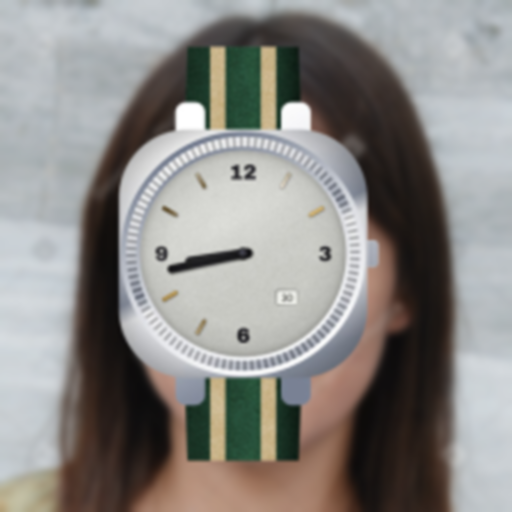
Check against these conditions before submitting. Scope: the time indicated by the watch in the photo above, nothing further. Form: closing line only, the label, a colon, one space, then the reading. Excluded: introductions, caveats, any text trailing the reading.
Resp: 8:43
